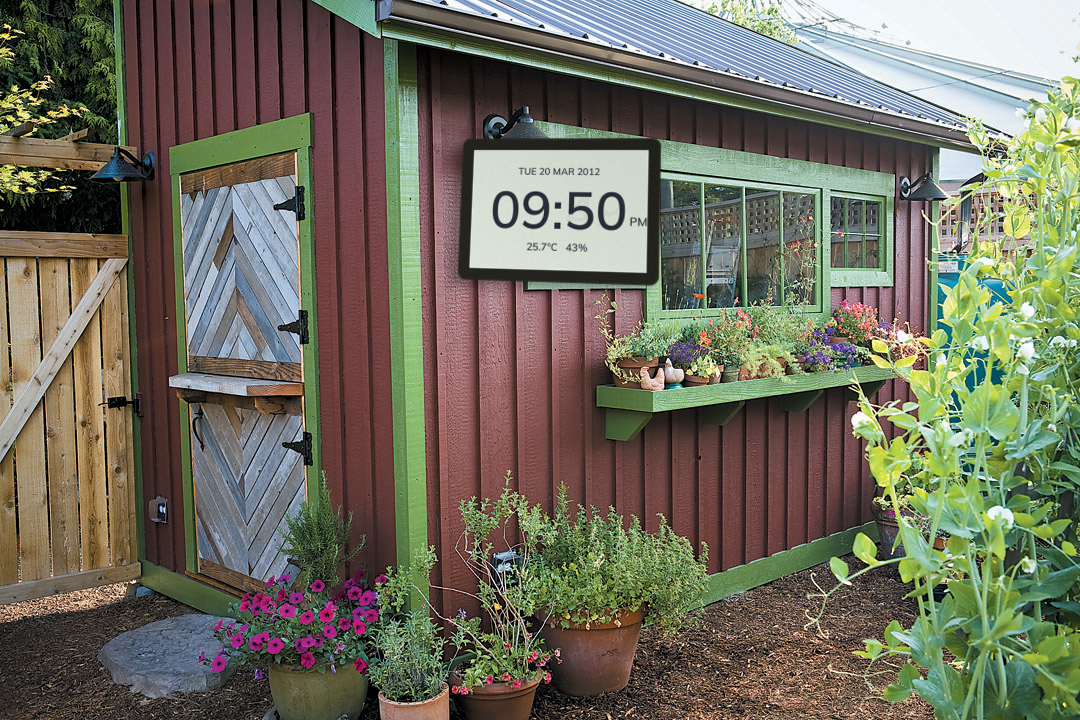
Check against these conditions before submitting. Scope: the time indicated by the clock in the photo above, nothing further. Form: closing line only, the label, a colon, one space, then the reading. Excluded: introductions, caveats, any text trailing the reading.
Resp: 9:50
